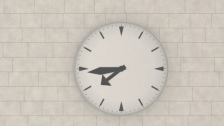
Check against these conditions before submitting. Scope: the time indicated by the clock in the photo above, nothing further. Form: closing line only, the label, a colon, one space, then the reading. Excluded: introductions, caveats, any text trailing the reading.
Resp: 7:44
